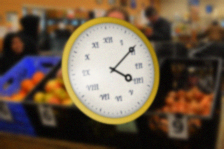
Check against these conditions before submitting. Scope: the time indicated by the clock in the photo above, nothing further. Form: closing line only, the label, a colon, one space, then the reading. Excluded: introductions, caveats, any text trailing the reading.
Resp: 4:09
